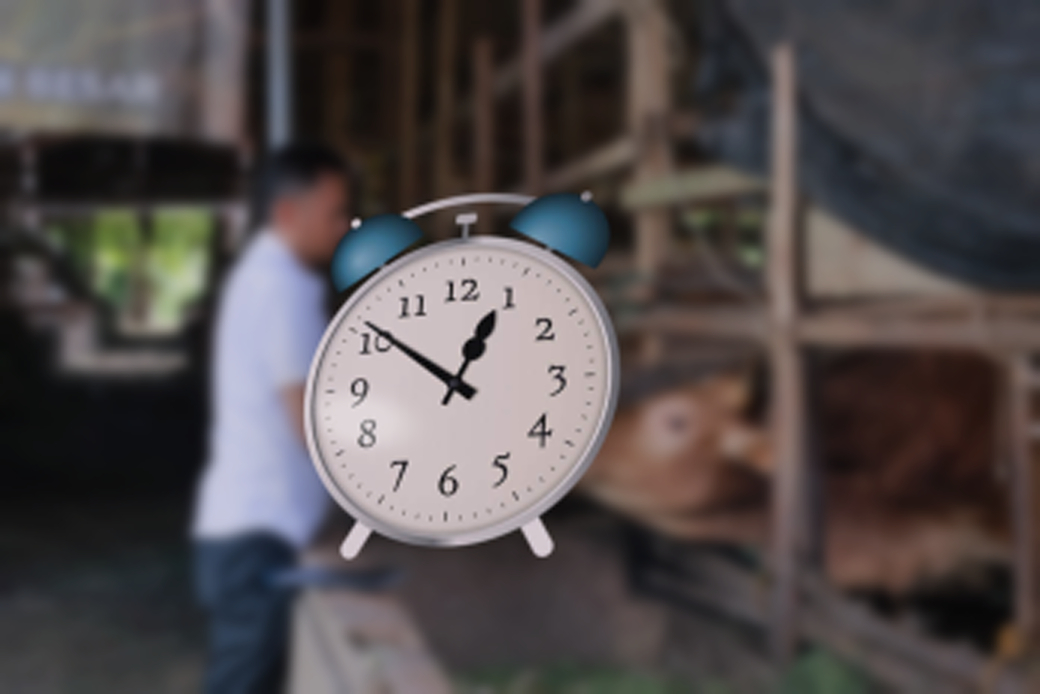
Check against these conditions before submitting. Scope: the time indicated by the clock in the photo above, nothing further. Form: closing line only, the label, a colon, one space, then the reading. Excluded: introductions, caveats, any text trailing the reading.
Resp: 12:51
